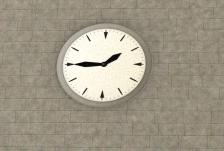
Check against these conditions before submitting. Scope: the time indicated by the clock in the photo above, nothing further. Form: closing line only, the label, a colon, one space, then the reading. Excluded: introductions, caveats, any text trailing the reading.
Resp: 1:45
